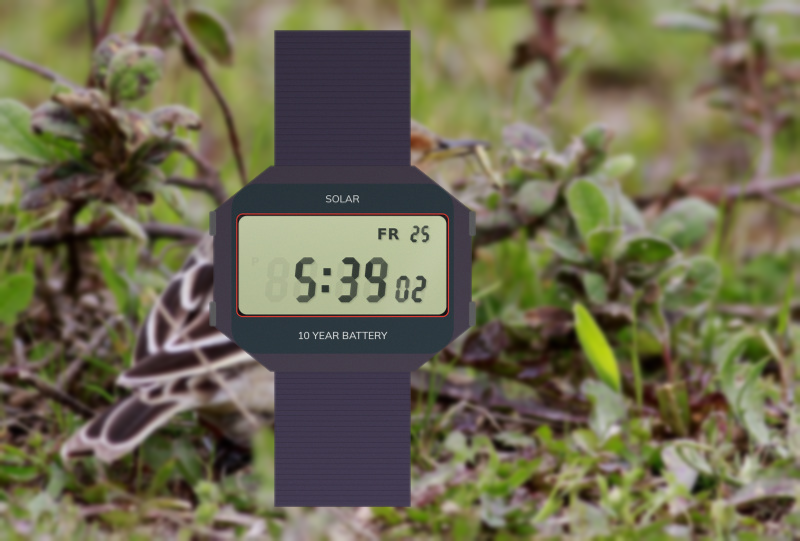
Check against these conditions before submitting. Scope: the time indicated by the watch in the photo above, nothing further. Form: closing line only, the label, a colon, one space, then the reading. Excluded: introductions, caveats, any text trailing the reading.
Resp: 5:39:02
